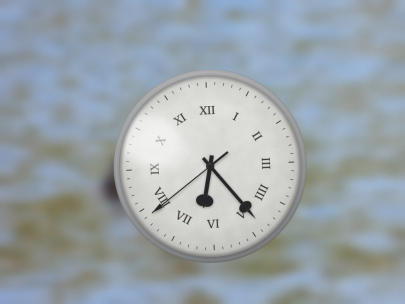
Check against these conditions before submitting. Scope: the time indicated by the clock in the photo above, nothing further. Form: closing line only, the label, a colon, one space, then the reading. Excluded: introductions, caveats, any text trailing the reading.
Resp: 6:23:39
